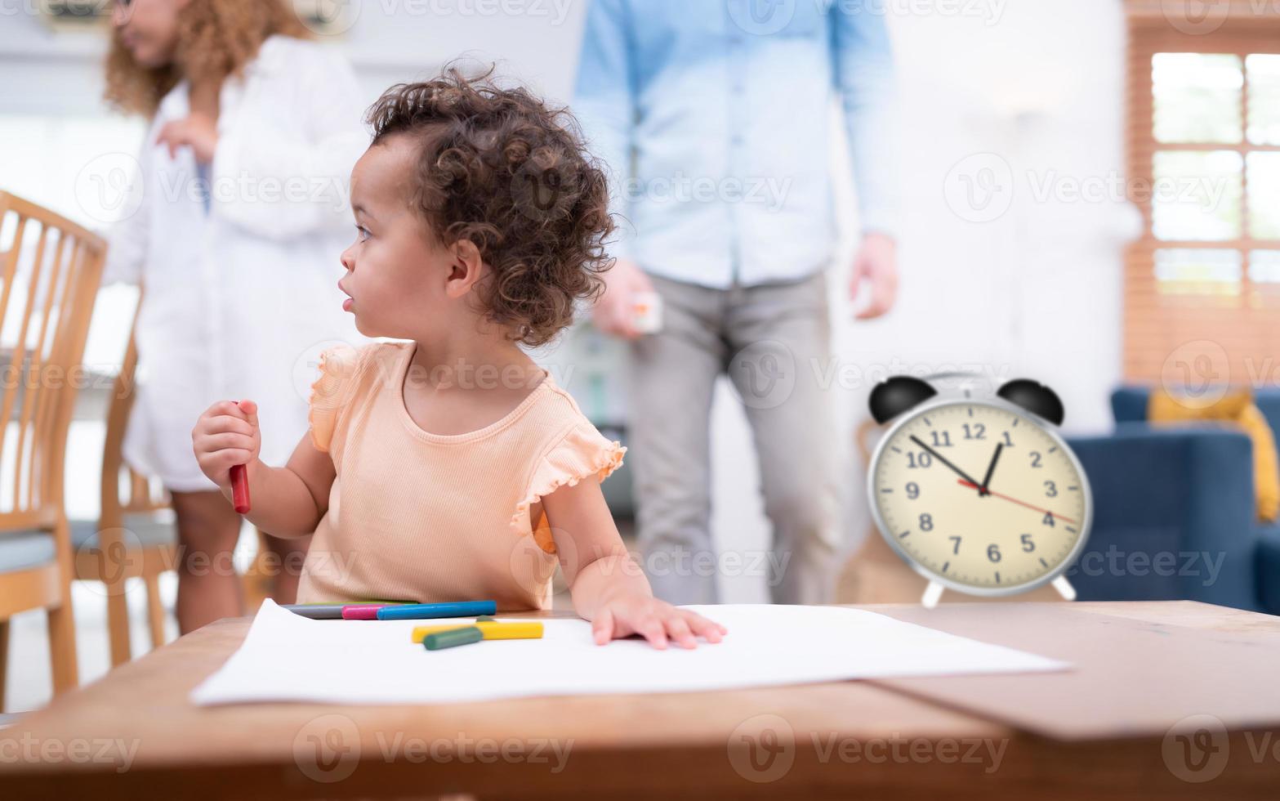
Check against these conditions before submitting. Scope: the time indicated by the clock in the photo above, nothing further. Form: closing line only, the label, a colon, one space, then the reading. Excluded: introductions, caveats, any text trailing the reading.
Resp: 12:52:19
